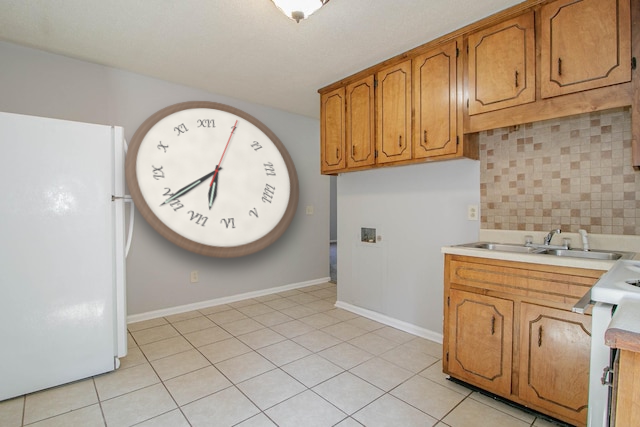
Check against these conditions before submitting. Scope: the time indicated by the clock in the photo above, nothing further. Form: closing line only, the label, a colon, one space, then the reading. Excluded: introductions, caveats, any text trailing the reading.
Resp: 6:40:05
